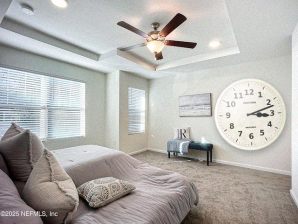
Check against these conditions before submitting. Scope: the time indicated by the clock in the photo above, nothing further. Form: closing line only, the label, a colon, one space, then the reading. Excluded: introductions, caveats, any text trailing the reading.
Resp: 3:12
